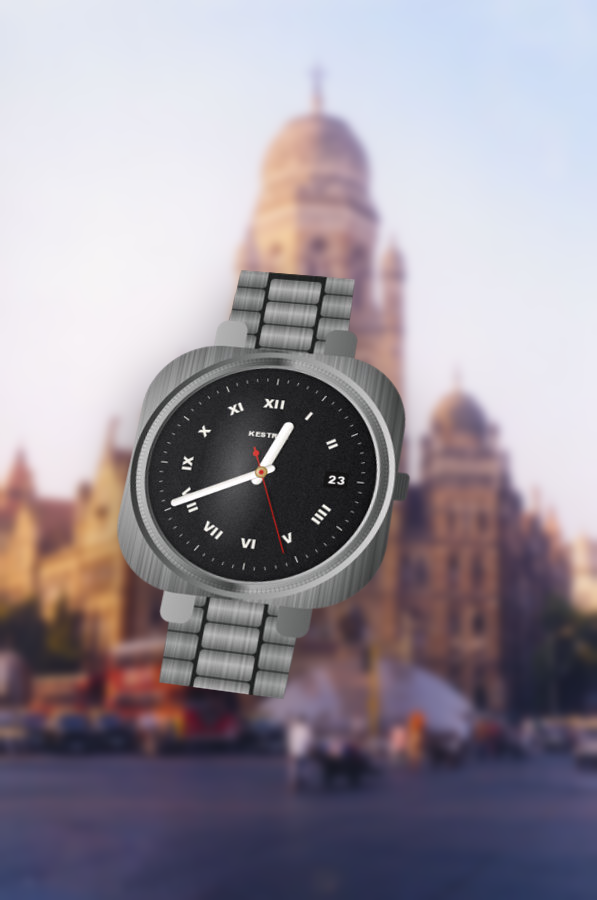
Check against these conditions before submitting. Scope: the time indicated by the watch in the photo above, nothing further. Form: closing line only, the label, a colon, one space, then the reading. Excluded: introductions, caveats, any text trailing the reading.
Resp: 12:40:26
